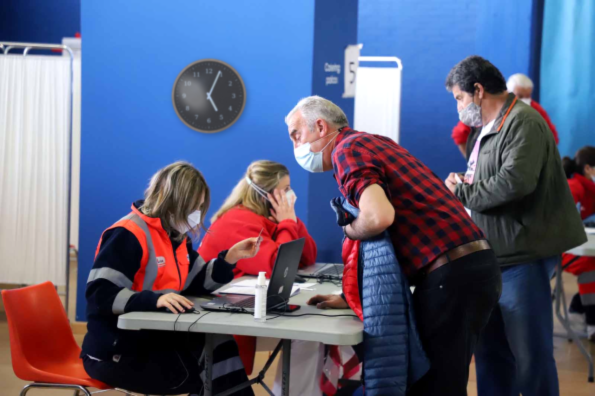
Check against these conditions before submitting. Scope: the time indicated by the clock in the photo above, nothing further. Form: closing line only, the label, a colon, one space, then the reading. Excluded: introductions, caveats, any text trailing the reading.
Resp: 5:04
